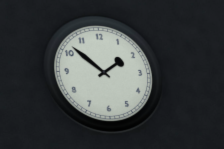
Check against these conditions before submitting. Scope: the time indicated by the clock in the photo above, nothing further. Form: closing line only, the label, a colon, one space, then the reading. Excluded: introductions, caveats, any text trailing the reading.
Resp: 1:52
